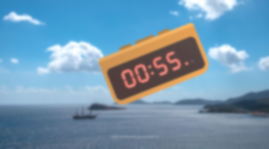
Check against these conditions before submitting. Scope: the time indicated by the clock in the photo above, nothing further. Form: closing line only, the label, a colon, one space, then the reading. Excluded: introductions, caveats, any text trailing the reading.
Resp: 0:55
